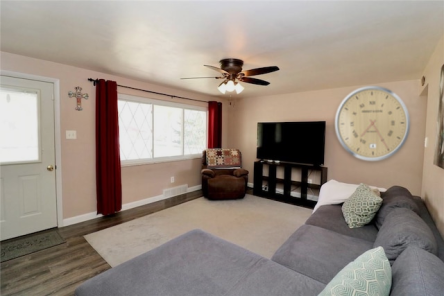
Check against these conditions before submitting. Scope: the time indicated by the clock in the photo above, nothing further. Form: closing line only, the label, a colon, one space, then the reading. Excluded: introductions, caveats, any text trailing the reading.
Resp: 7:25
